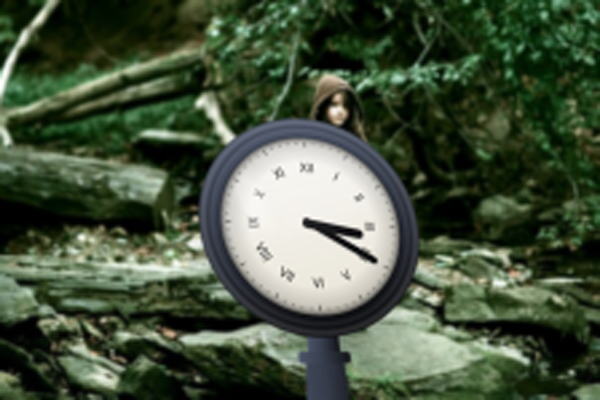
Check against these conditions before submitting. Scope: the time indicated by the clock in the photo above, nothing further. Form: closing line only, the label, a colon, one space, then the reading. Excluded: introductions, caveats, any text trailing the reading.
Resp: 3:20
